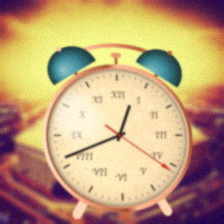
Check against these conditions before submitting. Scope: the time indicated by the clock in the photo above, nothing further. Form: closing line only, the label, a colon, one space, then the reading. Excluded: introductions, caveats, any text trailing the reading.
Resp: 12:41:21
